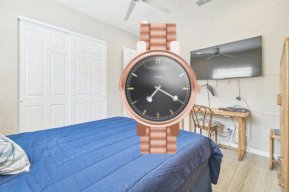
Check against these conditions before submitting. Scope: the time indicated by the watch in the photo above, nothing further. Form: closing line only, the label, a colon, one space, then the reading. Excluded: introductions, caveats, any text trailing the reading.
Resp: 7:20
